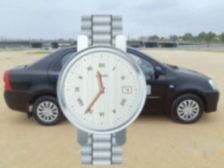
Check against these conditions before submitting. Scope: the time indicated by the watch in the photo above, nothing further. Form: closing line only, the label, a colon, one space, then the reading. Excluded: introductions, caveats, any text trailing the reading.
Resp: 11:36
